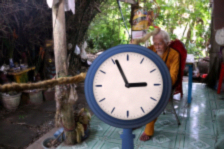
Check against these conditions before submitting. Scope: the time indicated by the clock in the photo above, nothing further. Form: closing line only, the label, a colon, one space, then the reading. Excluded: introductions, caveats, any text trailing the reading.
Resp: 2:56
